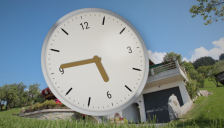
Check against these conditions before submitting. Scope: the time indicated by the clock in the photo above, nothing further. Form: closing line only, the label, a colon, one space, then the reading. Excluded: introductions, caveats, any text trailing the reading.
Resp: 5:46
